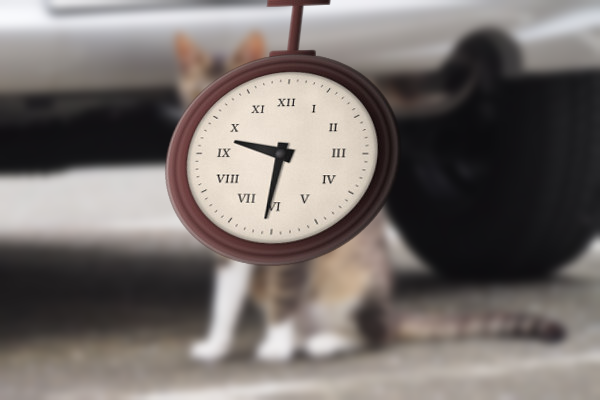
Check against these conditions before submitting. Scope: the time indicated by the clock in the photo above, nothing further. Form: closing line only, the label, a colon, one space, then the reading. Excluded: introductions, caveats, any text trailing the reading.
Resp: 9:31
